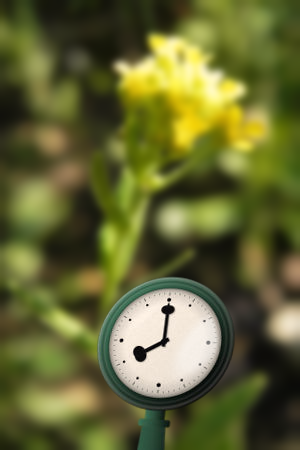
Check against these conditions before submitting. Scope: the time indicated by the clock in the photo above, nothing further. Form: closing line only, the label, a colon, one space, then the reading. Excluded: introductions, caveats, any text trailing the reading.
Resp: 8:00
